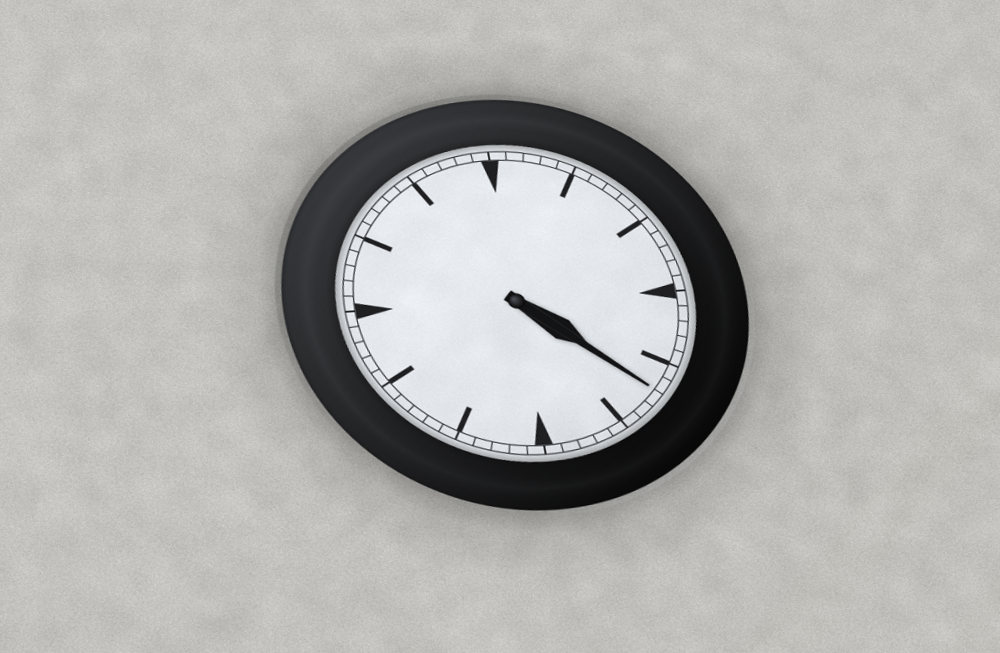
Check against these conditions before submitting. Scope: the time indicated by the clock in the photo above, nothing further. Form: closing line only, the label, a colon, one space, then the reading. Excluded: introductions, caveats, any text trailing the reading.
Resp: 4:22
